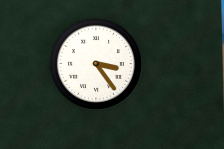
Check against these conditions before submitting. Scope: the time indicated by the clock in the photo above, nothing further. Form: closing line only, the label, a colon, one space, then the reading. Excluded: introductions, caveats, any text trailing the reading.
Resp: 3:24
